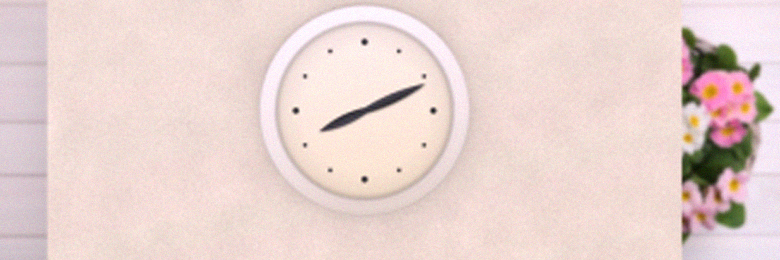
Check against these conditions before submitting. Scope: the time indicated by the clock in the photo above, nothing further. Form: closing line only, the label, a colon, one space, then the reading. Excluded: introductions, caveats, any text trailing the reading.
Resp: 8:11
